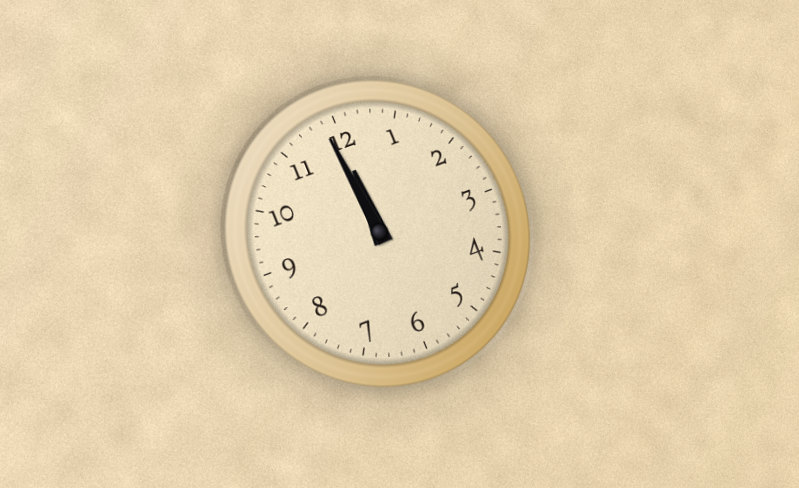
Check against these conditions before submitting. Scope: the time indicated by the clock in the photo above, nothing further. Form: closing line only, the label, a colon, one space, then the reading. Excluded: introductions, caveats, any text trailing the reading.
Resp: 11:59
